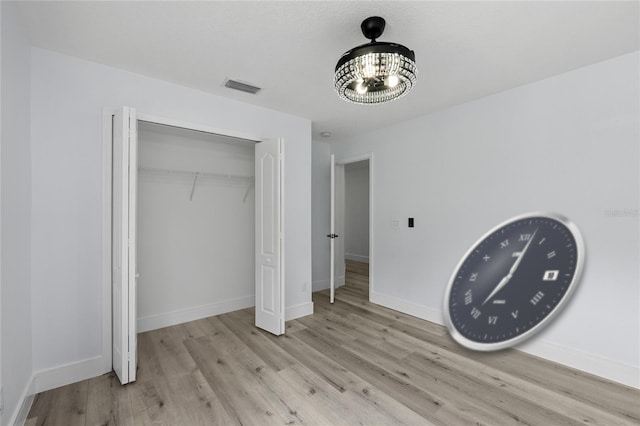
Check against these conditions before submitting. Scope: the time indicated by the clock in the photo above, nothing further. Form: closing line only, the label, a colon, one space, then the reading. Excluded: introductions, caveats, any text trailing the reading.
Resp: 7:02
